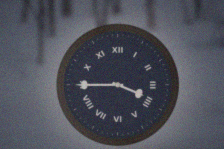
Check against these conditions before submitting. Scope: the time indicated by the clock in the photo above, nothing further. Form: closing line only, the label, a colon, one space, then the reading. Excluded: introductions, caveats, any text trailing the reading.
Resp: 3:45
